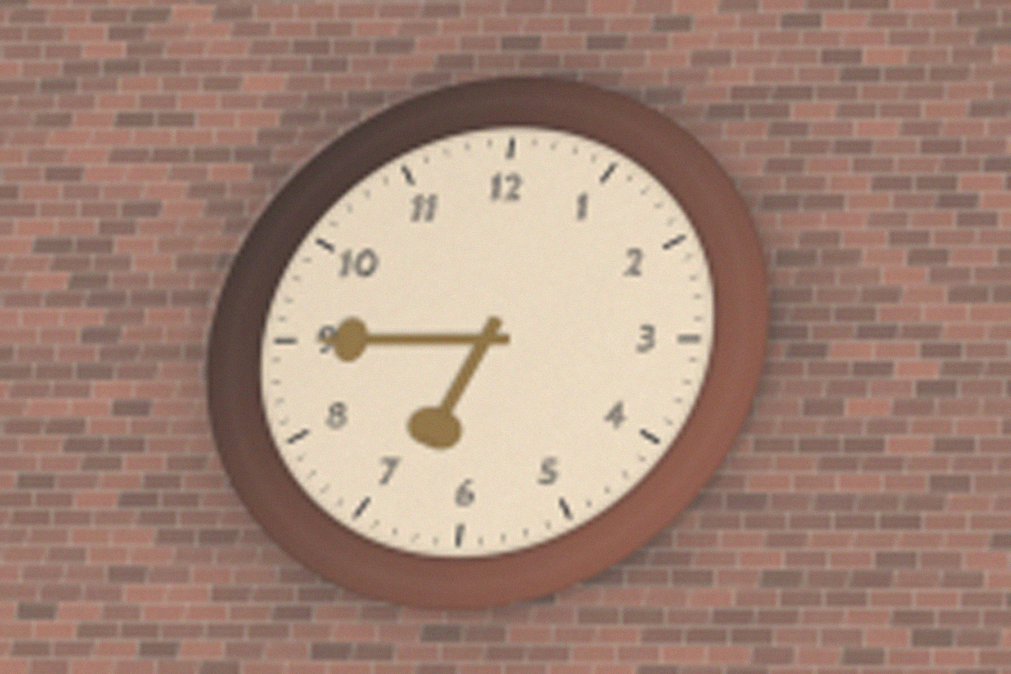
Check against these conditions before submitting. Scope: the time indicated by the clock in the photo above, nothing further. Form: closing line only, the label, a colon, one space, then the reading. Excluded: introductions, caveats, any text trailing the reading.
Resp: 6:45
